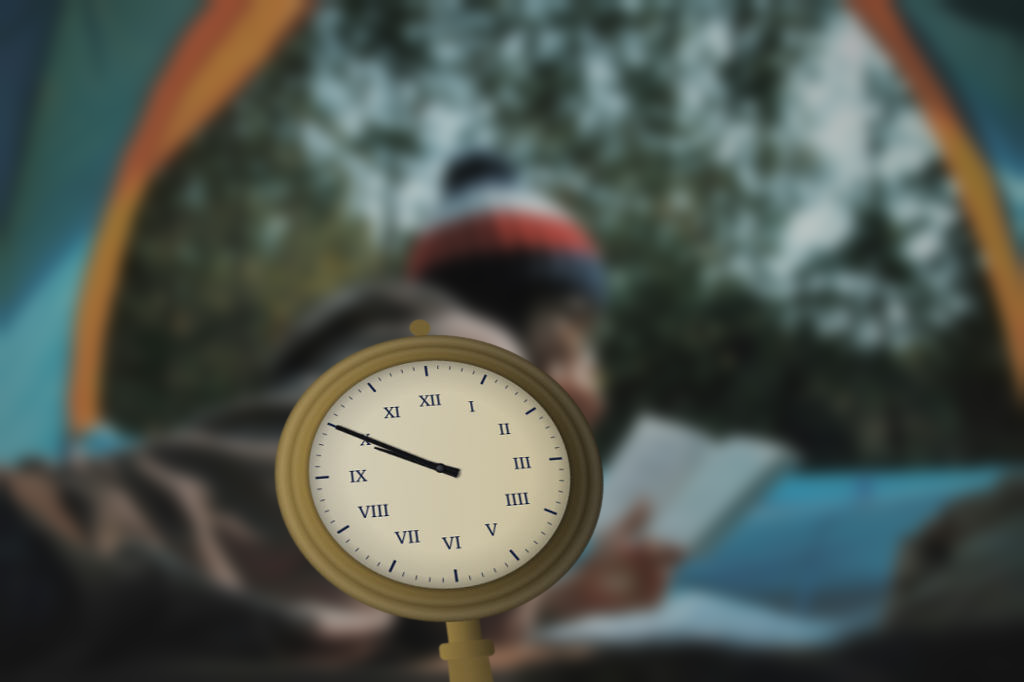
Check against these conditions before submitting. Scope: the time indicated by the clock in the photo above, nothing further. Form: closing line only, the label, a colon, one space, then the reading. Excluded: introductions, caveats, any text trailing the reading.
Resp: 9:50
